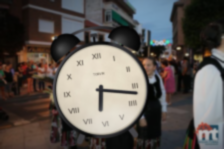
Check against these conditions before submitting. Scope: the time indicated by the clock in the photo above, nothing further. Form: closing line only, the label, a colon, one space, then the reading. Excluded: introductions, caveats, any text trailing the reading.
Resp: 6:17
